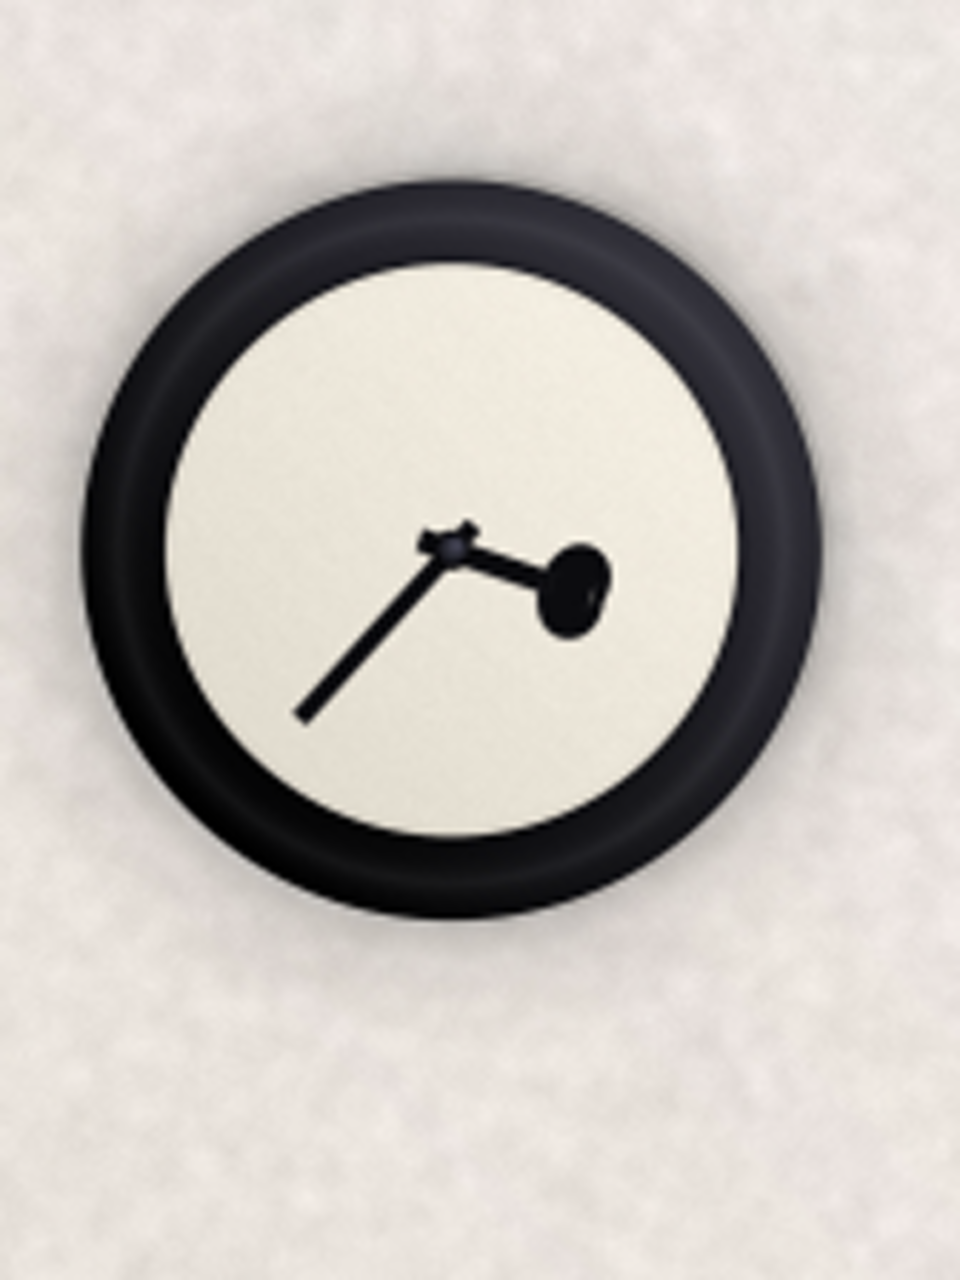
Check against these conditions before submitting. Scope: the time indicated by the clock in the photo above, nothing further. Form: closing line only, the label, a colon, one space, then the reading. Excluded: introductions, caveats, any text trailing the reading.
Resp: 3:37
